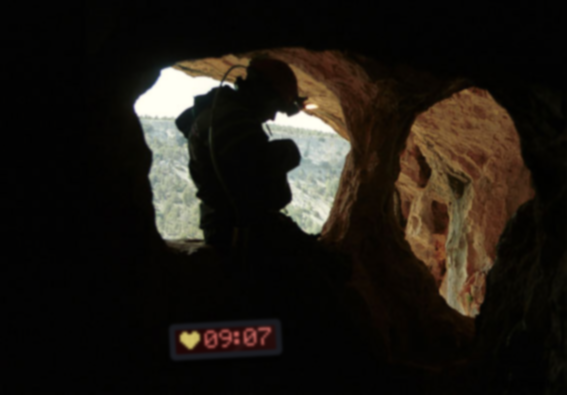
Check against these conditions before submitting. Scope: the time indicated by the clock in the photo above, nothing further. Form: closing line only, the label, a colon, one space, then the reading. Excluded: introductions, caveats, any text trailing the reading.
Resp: 9:07
